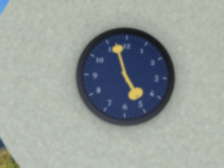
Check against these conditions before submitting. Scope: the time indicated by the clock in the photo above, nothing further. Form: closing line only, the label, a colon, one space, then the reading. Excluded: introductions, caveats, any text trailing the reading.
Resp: 4:57
